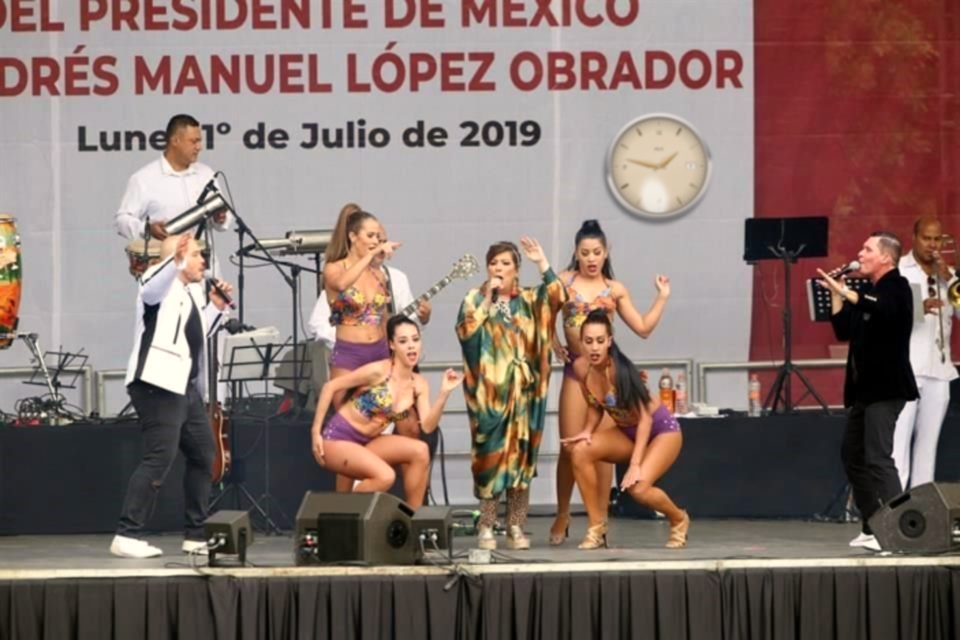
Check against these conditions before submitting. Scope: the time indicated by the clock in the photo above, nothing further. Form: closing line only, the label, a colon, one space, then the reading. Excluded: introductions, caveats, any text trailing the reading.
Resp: 1:47
